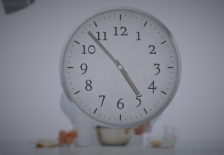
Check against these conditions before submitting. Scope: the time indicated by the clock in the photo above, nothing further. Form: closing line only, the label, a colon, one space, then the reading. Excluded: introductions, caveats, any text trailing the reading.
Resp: 4:53
